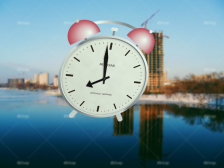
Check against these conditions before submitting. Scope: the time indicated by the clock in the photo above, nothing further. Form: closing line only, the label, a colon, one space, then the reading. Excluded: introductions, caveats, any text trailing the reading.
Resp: 7:59
